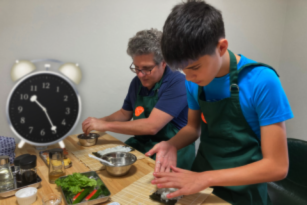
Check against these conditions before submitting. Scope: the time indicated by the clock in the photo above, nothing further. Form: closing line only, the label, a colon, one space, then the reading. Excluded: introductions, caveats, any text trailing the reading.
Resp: 10:25
